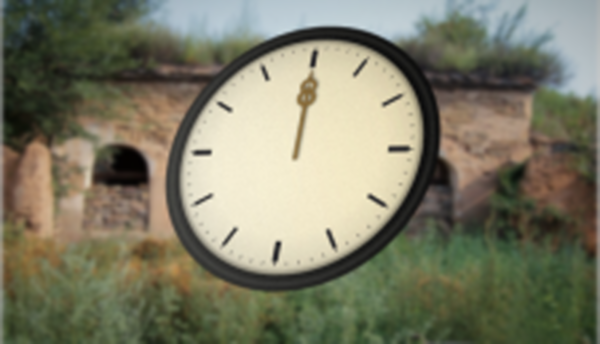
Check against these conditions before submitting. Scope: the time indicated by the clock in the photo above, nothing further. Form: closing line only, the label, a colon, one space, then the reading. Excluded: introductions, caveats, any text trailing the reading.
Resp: 12:00
